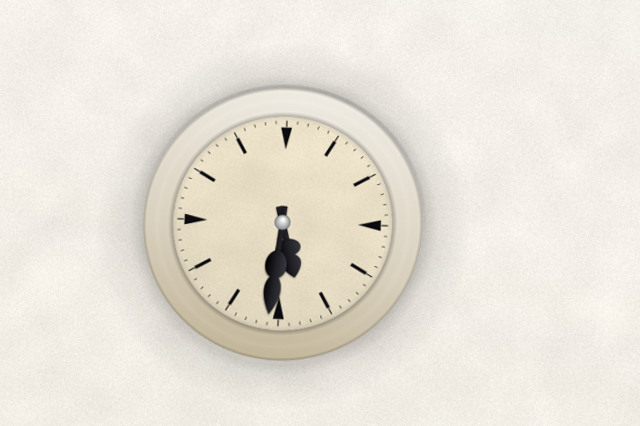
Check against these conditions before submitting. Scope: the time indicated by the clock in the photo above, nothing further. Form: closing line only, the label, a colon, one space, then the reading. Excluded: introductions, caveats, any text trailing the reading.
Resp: 5:31
